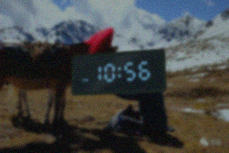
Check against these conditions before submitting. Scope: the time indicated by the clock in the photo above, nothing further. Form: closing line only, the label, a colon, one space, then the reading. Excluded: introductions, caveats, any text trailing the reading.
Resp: 10:56
